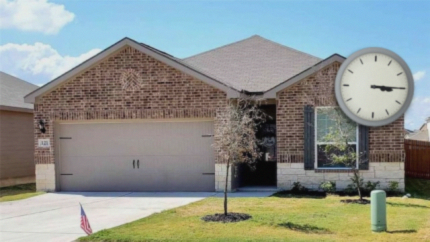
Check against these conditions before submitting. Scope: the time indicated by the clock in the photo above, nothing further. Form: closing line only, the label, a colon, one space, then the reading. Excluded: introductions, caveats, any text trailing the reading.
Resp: 3:15
